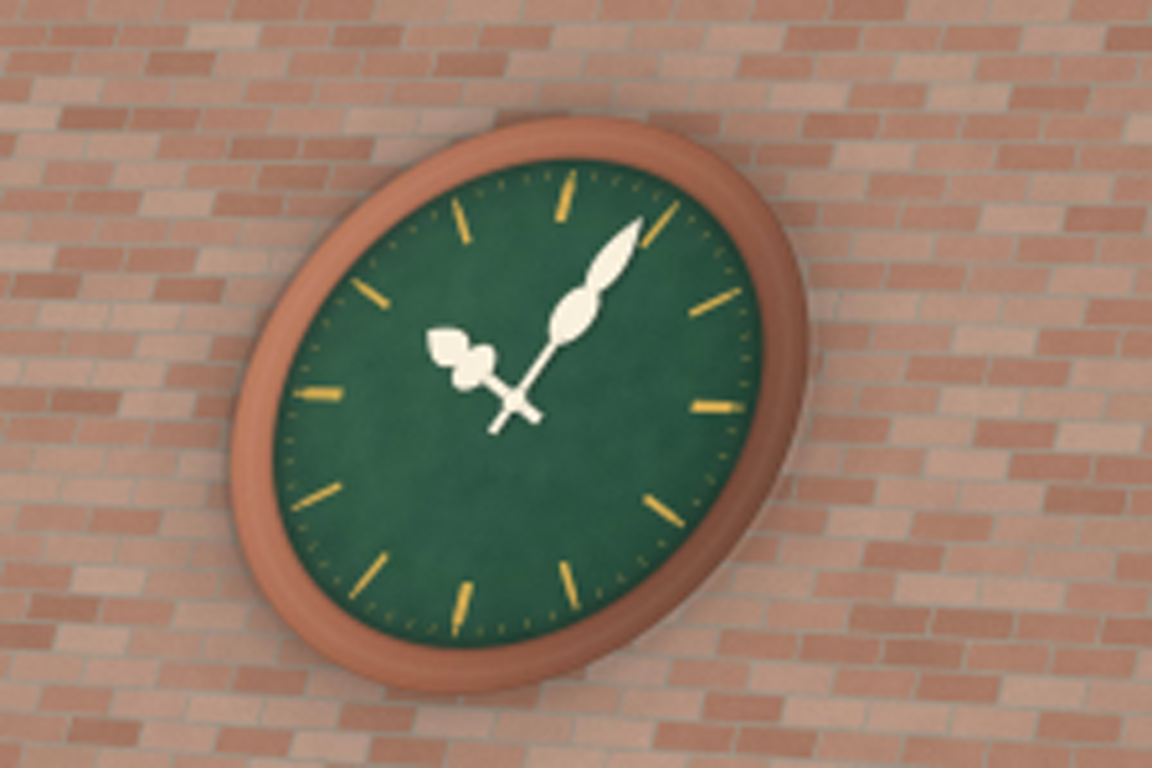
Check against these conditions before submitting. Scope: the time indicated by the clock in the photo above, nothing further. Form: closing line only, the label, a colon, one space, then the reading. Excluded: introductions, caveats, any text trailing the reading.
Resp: 10:04
